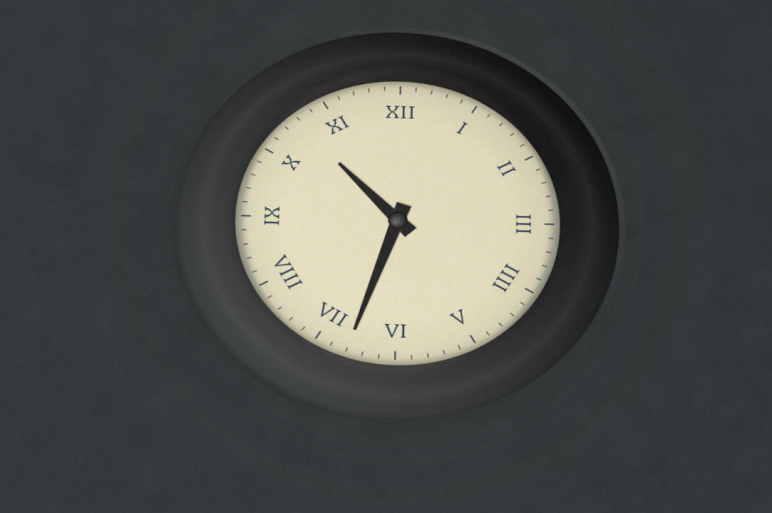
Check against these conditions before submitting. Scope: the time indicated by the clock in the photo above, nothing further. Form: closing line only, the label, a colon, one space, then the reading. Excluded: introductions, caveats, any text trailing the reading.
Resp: 10:33
